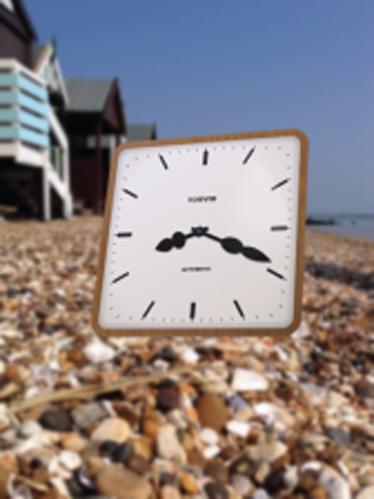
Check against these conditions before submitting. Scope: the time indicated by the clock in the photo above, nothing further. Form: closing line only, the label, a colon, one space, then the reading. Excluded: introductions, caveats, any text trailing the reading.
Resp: 8:19
